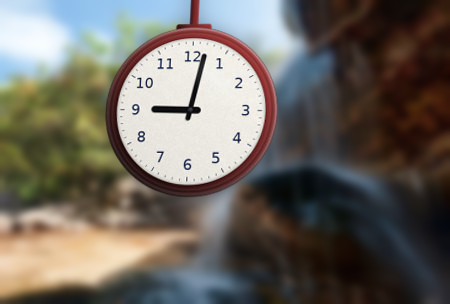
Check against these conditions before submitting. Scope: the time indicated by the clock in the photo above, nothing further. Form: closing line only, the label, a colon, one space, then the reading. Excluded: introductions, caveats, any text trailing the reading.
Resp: 9:02
